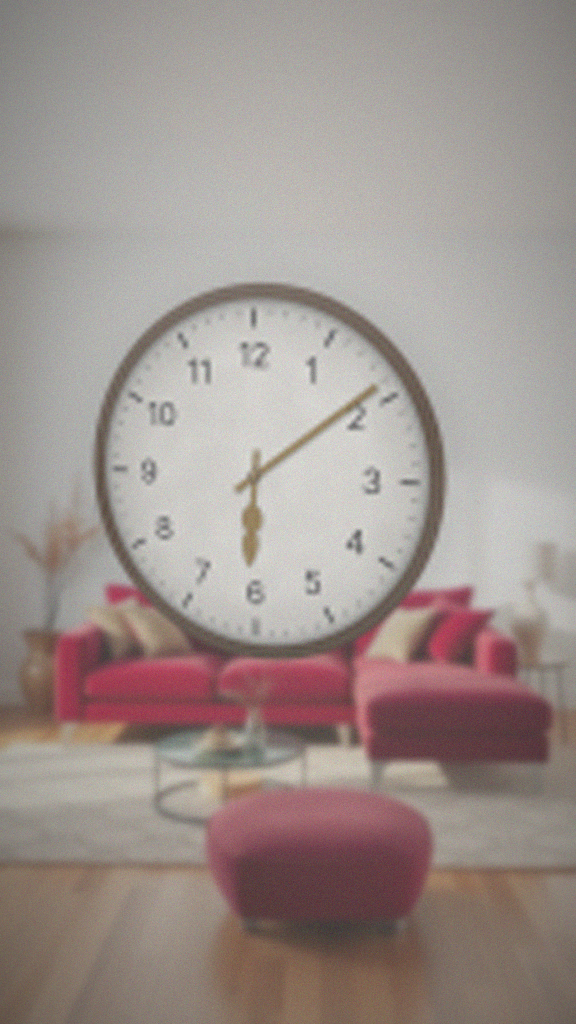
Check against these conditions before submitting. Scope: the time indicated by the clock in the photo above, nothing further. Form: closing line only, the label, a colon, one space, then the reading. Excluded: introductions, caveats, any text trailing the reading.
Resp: 6:09
